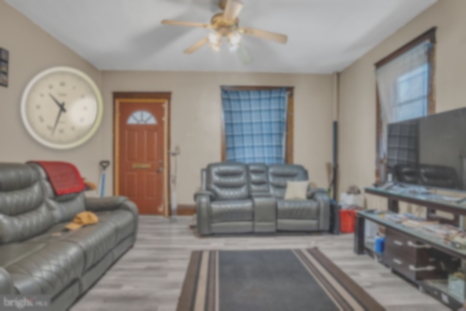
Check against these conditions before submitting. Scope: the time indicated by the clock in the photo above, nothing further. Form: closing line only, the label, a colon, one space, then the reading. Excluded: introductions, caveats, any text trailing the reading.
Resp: 10:33
